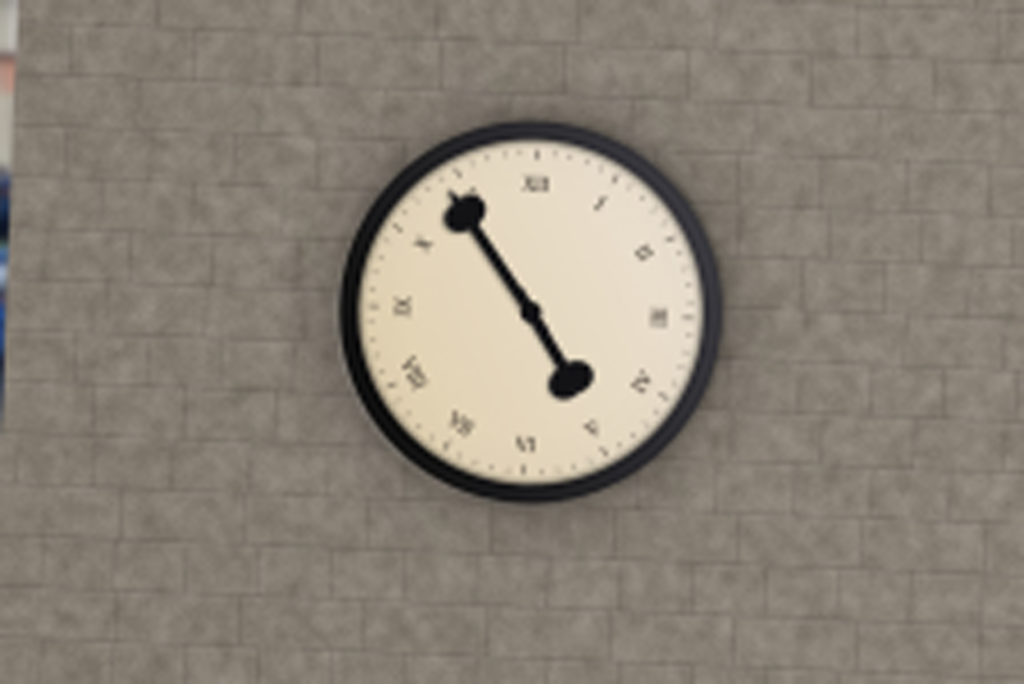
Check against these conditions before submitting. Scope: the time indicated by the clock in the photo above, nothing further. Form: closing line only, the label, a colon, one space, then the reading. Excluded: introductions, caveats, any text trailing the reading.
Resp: 4:54
